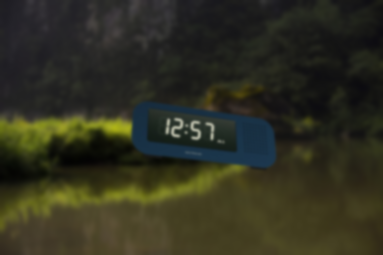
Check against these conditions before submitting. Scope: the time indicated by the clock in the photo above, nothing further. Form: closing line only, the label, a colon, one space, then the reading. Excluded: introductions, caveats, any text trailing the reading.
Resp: 12:57
